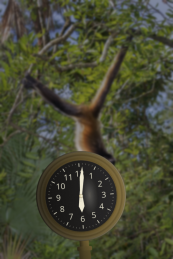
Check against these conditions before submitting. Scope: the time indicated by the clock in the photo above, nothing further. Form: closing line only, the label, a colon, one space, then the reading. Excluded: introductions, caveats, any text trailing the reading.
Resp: 6:01
